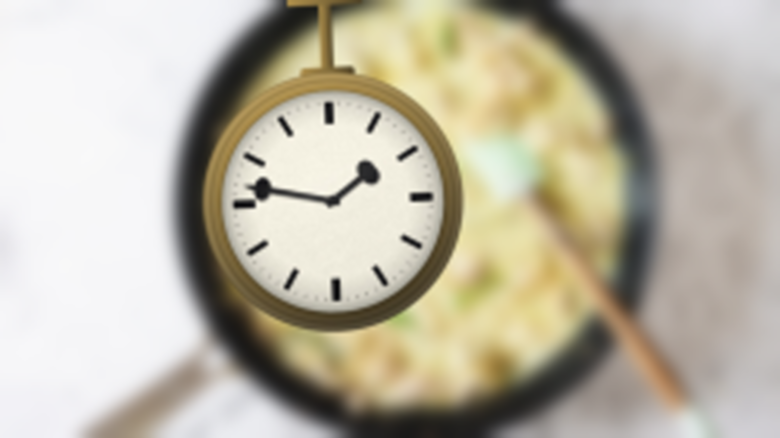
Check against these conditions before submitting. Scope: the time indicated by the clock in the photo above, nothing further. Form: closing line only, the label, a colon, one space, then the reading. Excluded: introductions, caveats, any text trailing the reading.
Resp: 1:47
